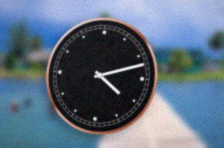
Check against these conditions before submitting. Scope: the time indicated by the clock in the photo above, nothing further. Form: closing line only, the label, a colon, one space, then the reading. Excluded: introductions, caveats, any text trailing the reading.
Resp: 4:12
